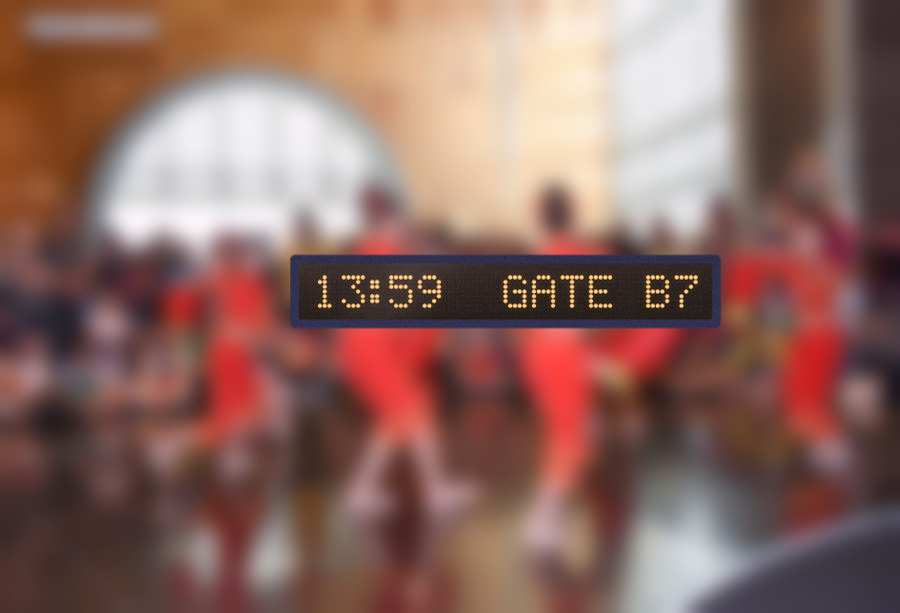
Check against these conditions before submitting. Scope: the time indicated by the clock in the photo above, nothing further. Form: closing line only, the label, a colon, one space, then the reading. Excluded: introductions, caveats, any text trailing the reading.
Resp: 13:59
